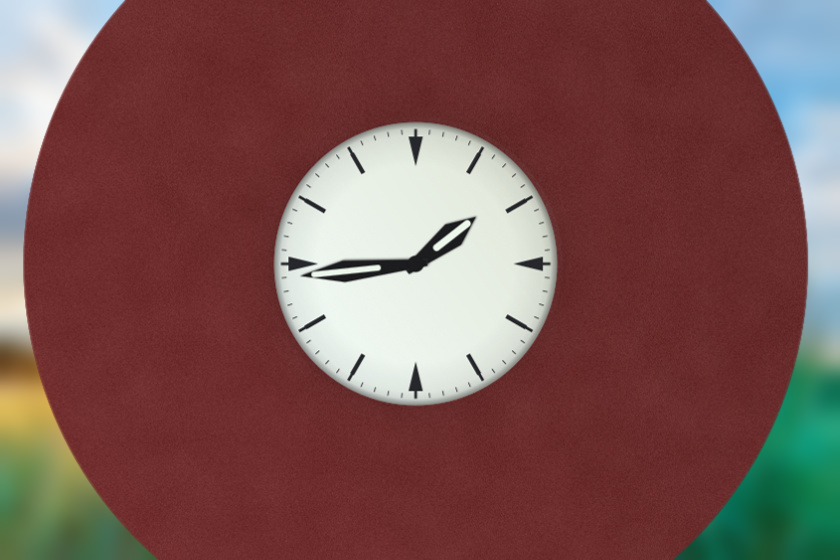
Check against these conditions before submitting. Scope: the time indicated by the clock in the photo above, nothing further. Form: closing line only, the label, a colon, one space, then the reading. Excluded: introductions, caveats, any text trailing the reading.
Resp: 1:44
